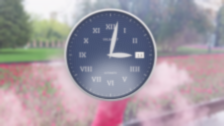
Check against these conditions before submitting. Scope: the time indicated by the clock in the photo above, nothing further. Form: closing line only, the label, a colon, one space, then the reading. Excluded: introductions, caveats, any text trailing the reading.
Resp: 3:02
